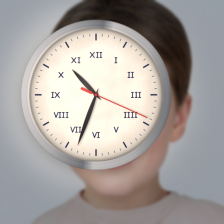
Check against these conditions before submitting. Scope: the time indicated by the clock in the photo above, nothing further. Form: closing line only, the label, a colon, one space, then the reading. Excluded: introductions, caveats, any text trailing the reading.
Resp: 10:33:19
